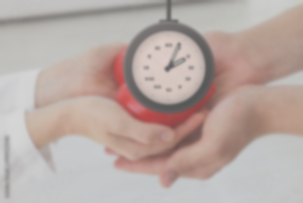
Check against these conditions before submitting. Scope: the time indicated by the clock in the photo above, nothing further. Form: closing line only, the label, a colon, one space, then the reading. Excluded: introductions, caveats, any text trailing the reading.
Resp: 2:04
